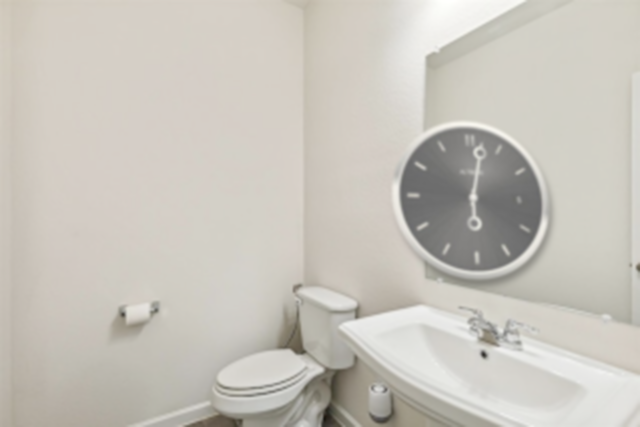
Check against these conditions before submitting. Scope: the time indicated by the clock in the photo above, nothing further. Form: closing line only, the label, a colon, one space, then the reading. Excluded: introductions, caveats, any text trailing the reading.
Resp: 6:02
